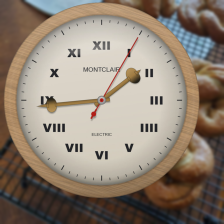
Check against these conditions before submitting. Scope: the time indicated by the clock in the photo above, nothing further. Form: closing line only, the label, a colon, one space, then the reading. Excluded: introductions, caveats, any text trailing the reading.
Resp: 1:44:05
